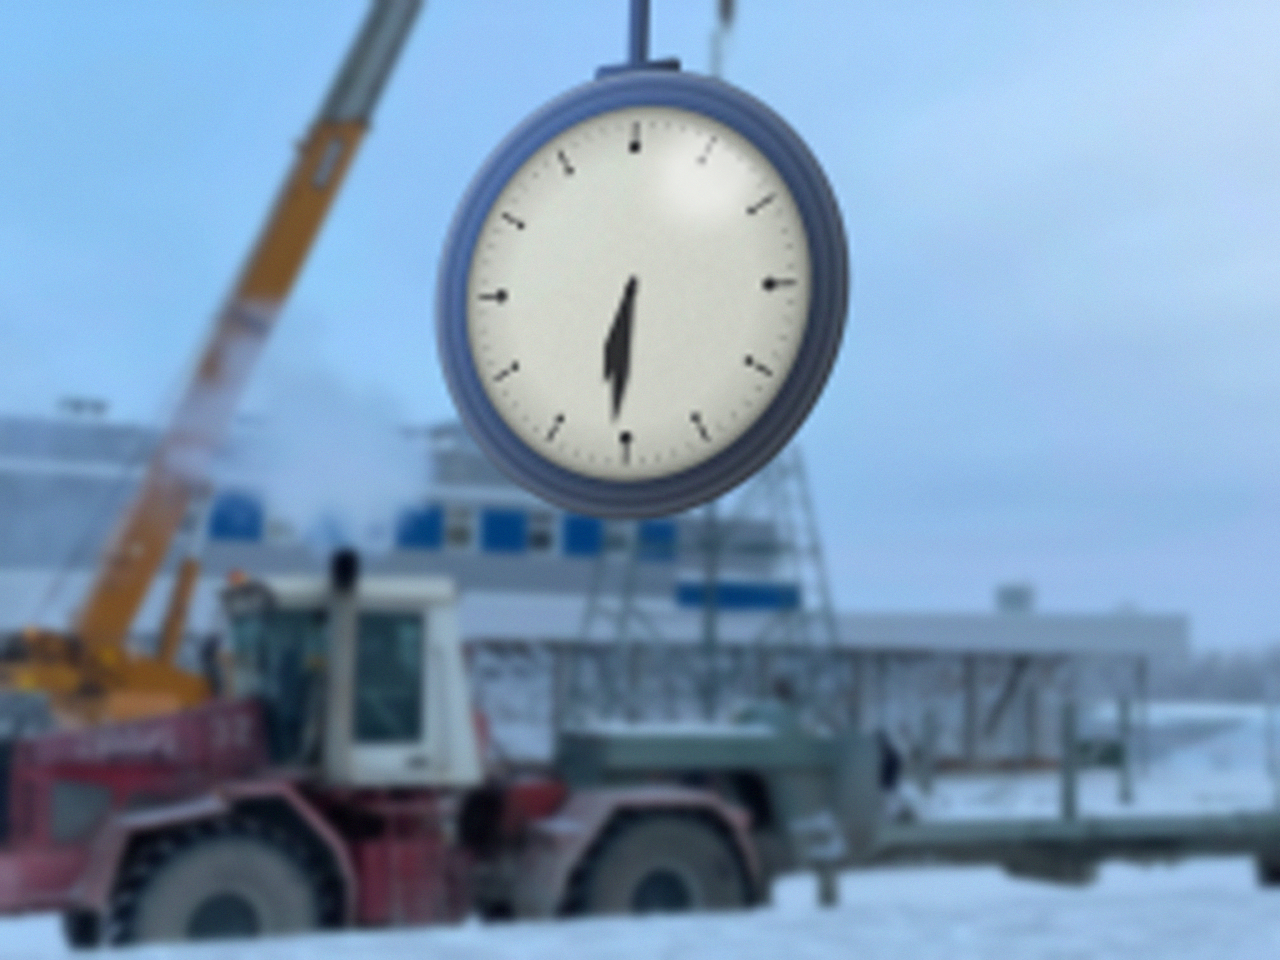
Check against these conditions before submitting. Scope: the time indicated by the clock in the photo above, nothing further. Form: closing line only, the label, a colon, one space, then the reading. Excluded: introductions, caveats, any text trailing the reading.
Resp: 6:31
